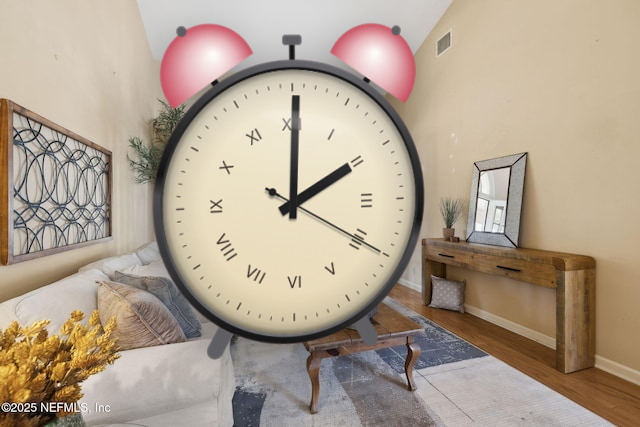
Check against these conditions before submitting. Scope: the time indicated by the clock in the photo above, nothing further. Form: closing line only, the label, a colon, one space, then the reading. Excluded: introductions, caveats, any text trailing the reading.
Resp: 2:00:20
